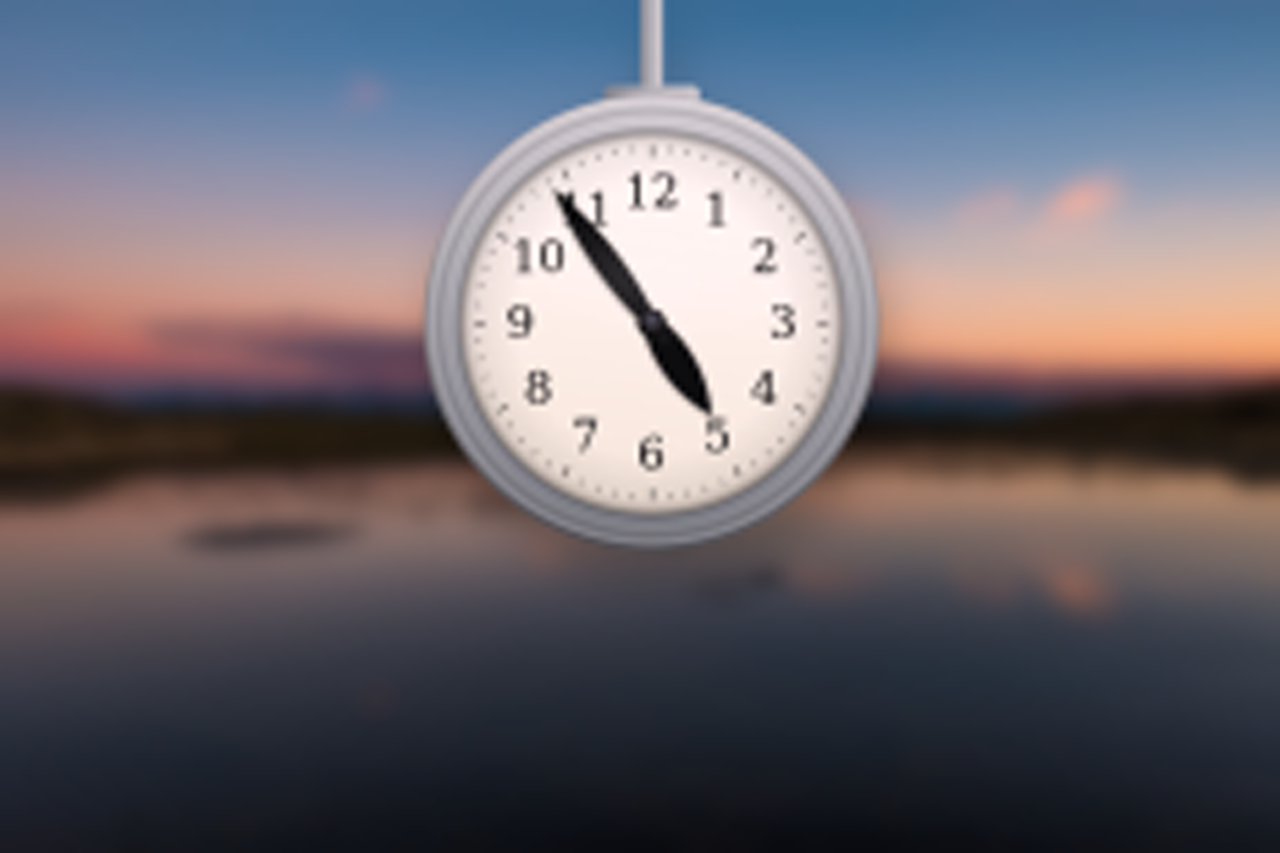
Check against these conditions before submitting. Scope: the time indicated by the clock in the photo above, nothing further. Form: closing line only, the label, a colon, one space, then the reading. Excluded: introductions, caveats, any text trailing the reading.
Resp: 4:54
